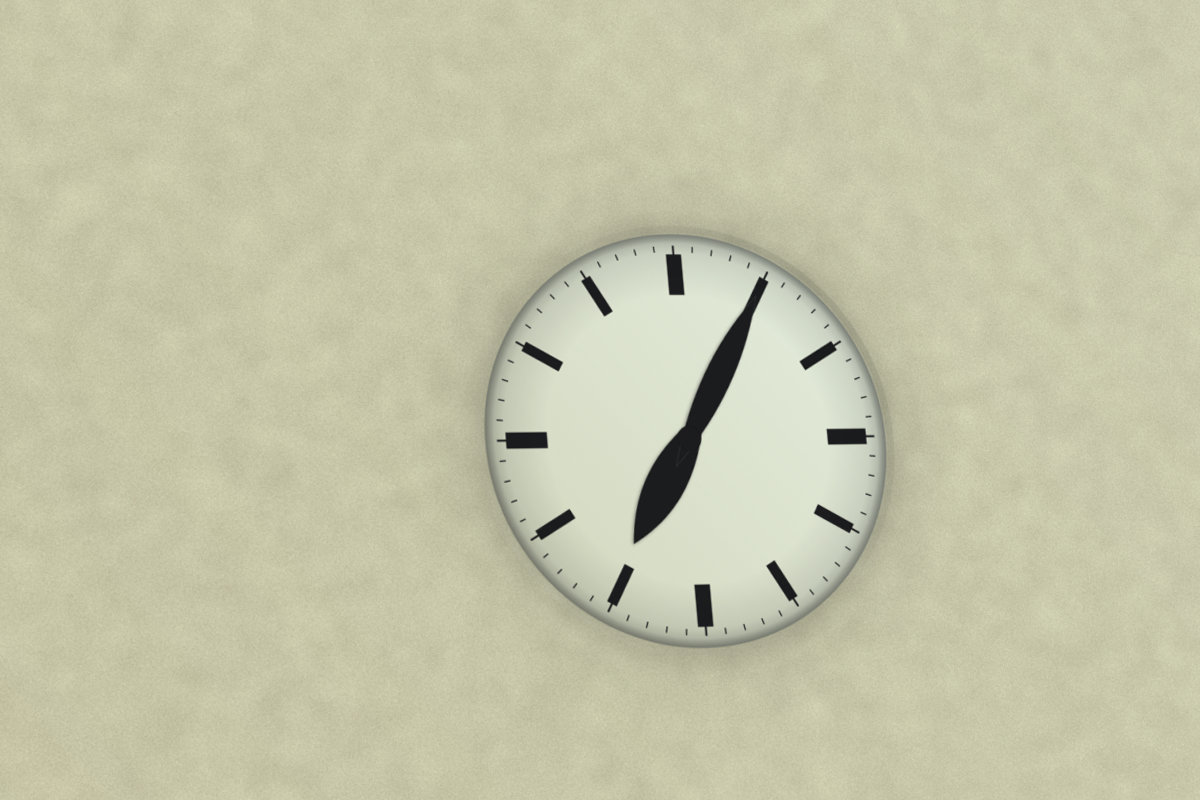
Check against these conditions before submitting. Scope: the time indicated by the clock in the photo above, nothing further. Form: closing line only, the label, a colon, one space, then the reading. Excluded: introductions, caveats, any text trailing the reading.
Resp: 7:05
